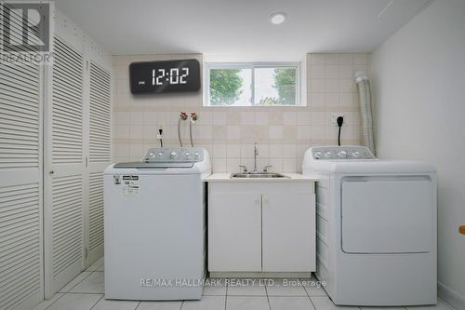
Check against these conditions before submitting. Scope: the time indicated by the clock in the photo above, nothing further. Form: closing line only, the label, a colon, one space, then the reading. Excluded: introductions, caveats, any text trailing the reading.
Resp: 12:02
